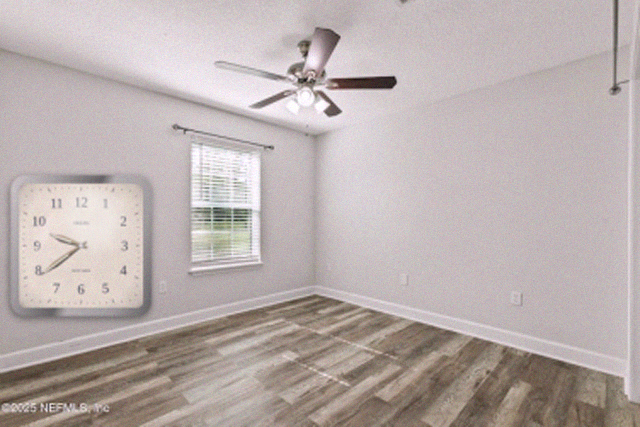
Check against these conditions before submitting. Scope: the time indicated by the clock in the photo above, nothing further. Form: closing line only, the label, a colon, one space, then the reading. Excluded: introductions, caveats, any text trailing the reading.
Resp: 9:39
